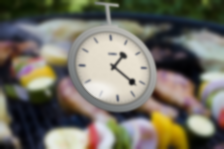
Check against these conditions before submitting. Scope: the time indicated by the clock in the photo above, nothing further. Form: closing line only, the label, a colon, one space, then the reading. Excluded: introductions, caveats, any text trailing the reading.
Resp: 1:22
